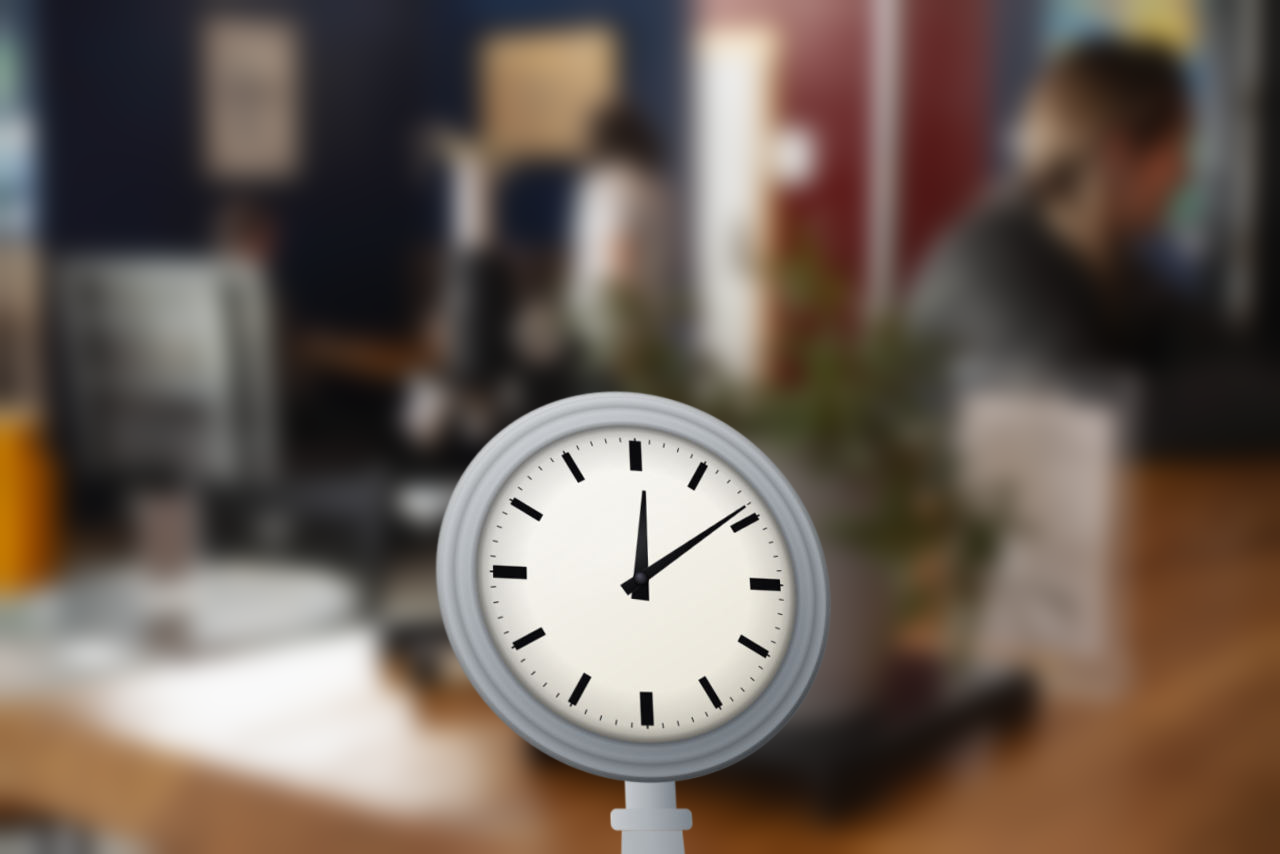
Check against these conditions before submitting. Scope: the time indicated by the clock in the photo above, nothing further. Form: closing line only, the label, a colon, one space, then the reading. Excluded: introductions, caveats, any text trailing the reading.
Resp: 12:09
